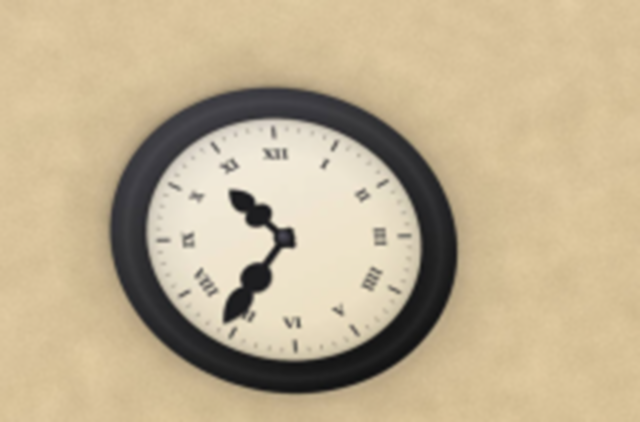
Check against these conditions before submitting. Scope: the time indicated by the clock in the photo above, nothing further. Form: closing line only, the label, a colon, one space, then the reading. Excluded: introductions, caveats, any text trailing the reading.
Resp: 10:36
